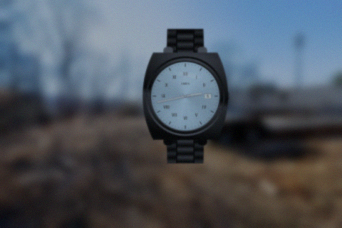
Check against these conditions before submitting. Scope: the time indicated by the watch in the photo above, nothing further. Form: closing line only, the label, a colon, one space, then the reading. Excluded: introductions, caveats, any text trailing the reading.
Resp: 2:43
